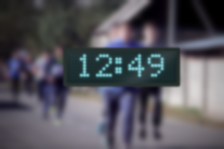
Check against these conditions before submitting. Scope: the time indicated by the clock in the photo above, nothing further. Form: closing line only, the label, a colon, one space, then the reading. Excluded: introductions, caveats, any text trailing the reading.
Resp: 12:49
